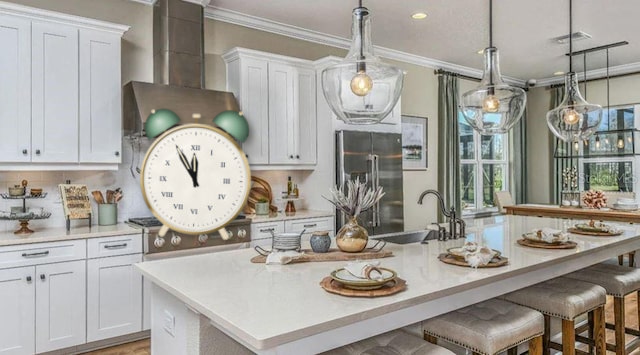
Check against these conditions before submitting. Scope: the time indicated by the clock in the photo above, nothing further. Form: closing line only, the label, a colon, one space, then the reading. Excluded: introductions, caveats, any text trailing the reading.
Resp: 11:55
